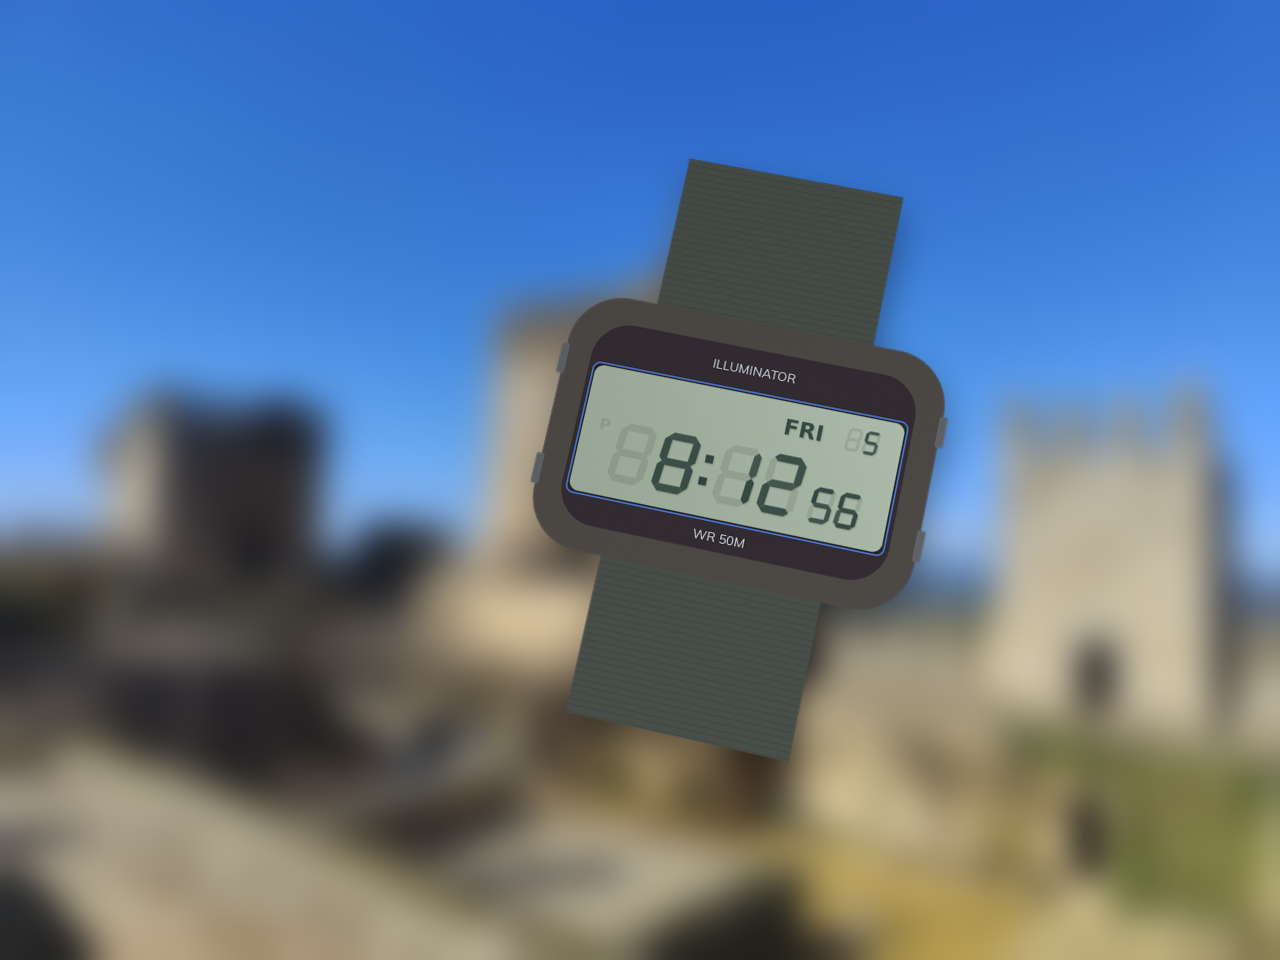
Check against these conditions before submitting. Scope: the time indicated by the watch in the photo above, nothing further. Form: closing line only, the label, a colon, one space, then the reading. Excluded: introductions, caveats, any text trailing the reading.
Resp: 8:12:56
